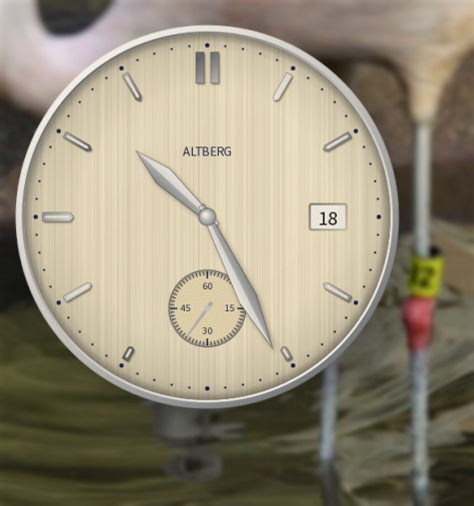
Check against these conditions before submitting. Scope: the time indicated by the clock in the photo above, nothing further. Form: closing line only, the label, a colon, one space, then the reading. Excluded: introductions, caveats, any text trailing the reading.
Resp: 10:25:36
